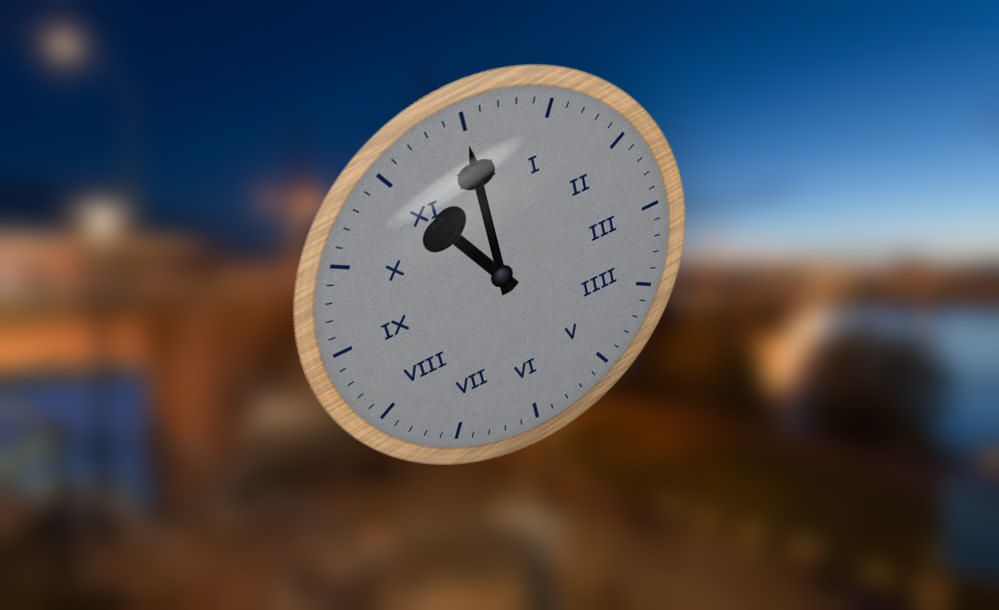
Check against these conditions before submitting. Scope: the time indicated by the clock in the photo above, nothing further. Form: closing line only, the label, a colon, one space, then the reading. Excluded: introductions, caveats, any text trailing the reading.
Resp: 11:00
